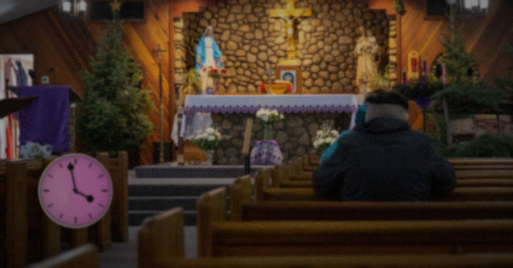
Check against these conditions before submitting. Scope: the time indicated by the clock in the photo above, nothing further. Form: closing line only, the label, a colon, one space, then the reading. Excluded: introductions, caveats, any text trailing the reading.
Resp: 3:58
